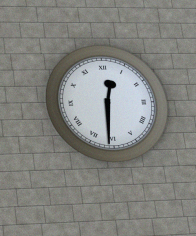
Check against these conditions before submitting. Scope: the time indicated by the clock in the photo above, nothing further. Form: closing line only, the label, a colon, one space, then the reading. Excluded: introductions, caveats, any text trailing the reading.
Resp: 12:31
